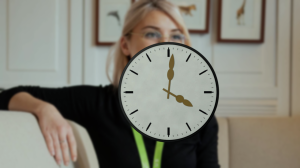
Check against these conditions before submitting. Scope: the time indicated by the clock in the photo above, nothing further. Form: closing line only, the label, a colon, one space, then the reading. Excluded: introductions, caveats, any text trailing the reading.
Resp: 4:01
